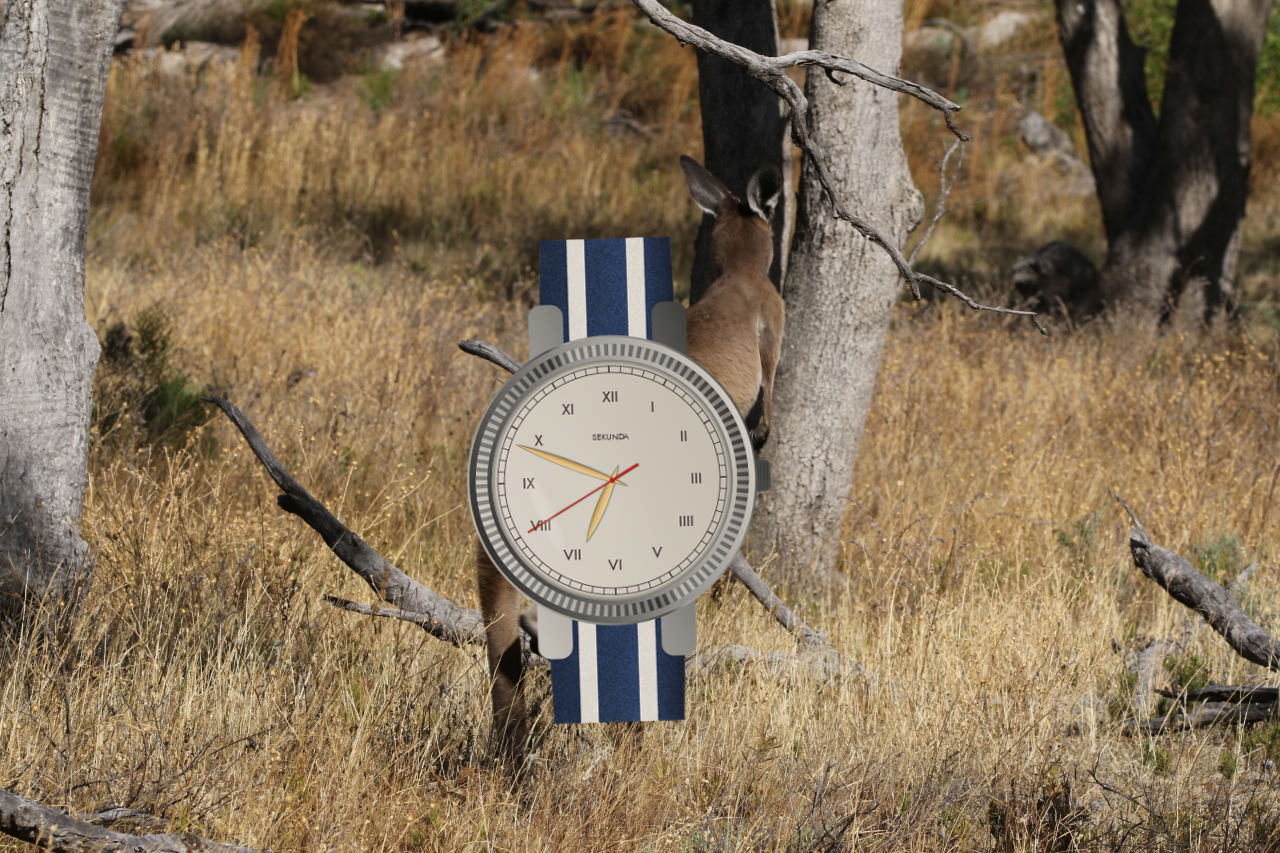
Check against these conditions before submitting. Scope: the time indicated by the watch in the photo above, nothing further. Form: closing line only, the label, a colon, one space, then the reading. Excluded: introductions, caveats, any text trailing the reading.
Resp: 6:48:40
